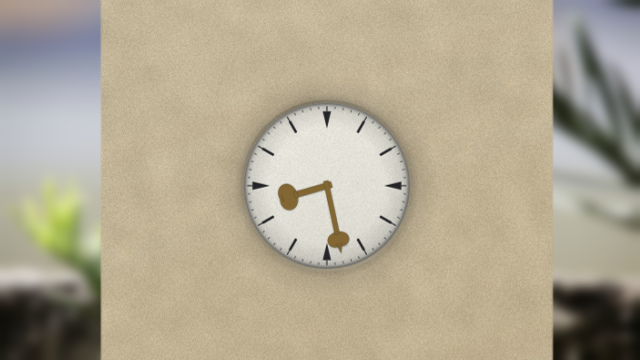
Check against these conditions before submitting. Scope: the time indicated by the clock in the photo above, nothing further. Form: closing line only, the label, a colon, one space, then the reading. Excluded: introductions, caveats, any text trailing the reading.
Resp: 8:28
